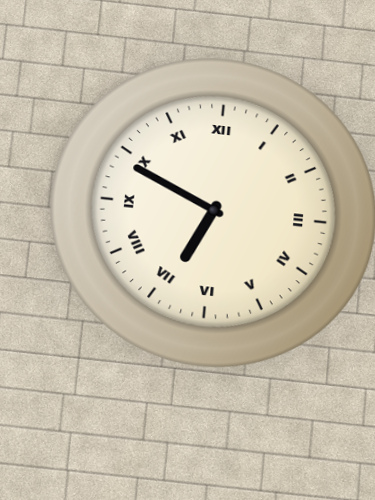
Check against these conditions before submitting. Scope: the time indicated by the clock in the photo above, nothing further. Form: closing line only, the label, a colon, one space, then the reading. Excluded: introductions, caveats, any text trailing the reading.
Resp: 6:49
